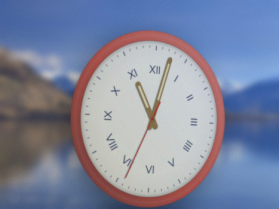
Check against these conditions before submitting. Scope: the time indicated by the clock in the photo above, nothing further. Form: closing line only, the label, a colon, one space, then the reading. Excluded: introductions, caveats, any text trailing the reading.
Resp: 11:02:34
